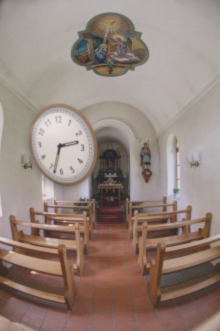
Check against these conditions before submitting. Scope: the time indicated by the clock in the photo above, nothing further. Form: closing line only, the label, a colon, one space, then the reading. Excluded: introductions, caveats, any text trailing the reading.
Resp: 2:33
